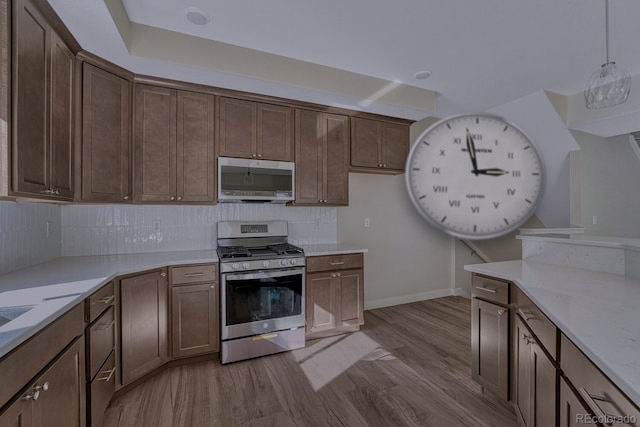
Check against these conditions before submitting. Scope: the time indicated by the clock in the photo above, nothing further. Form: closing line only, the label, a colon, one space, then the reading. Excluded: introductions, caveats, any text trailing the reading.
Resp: 2:58
